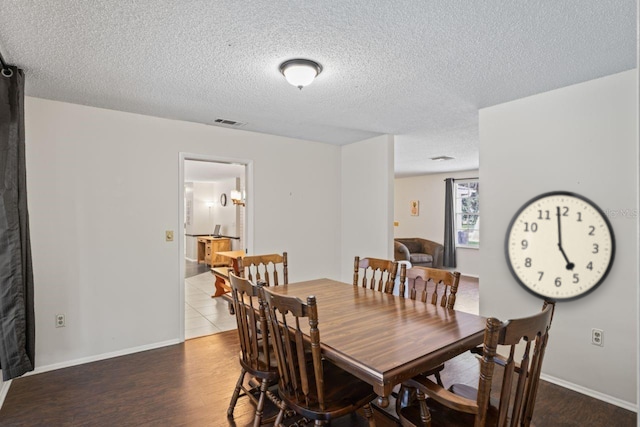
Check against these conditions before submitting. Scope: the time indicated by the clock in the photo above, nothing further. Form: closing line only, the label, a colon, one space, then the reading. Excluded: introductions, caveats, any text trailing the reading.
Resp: 4:59
